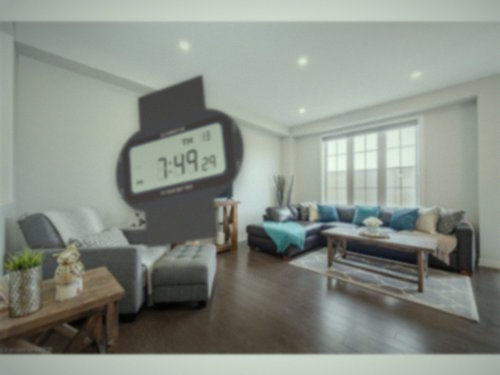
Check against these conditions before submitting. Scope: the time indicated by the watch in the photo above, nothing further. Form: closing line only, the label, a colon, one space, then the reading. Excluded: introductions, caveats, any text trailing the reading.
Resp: 7:49
